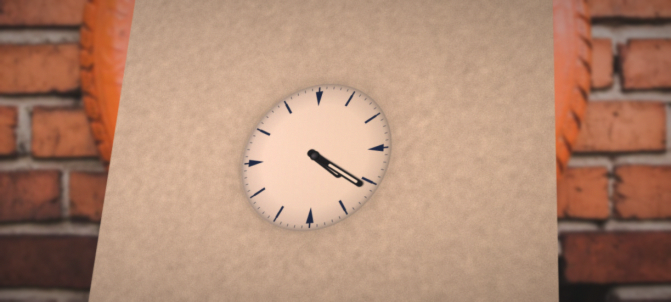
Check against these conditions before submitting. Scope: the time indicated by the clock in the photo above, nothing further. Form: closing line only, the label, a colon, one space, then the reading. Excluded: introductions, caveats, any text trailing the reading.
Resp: 4:21
